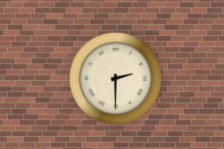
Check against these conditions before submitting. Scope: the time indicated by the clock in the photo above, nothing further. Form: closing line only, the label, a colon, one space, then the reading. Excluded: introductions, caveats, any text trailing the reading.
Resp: 2:30
